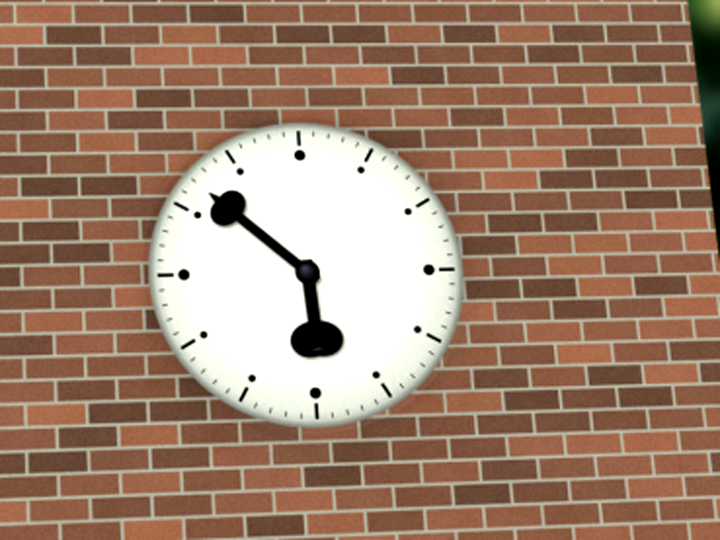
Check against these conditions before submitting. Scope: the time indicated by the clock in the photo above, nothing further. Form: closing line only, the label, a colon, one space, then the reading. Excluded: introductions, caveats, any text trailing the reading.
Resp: 5:52
